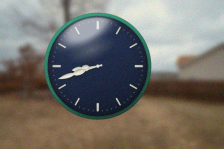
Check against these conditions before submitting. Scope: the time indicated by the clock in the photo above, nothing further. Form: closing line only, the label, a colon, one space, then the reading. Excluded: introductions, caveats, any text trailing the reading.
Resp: 8:42
